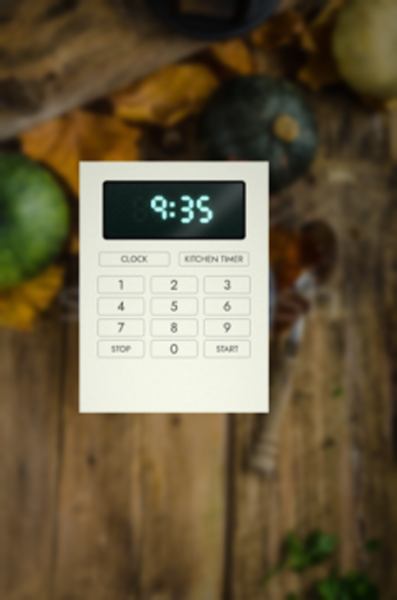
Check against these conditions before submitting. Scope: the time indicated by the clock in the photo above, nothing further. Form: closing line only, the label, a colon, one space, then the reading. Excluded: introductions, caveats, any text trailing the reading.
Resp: 9:35
